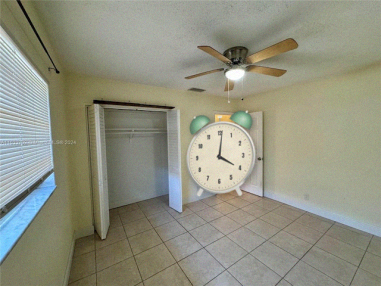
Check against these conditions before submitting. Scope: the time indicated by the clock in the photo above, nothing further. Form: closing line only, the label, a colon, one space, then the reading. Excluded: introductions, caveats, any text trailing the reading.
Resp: 4:01
